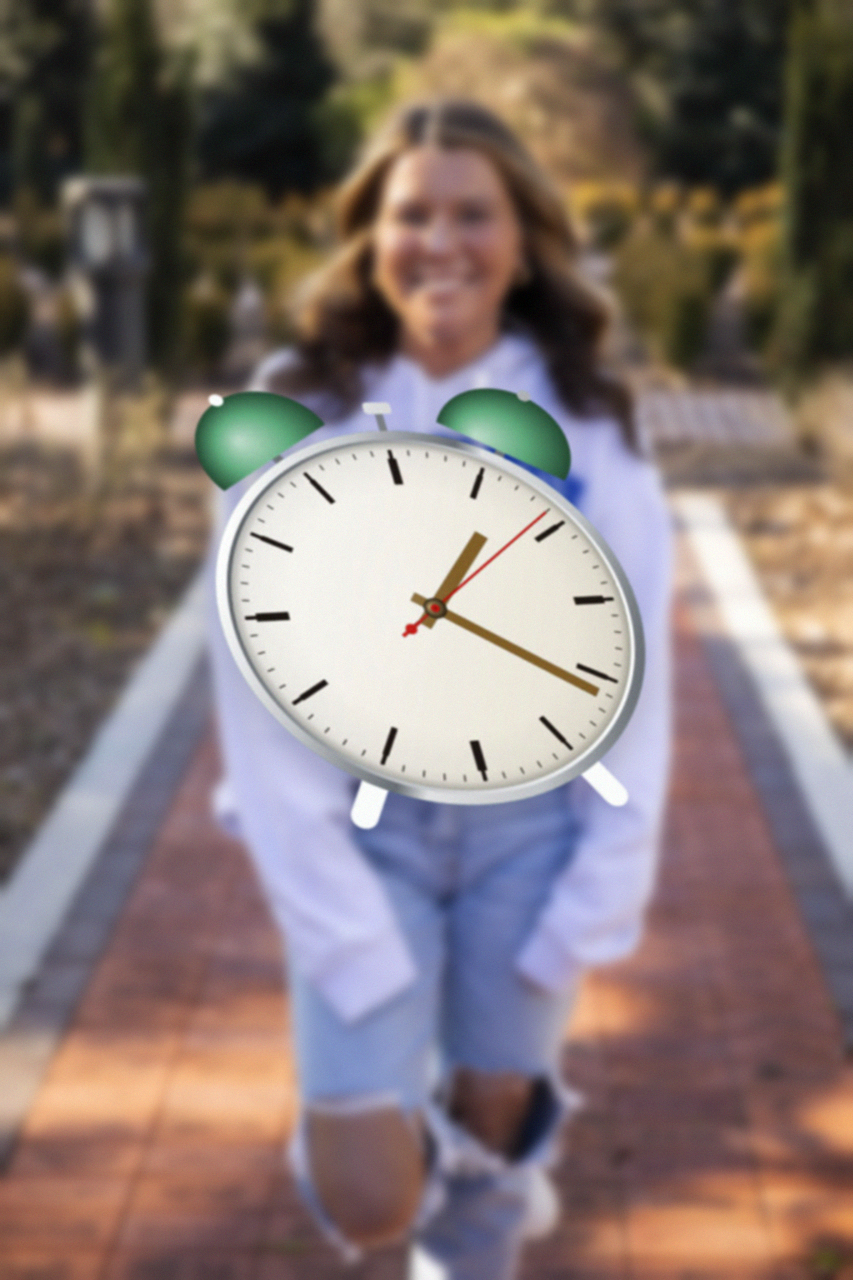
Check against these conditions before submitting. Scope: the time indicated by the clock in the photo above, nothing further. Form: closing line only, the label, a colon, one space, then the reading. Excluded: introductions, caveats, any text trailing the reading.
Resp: 1:21:09
